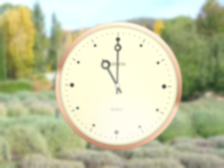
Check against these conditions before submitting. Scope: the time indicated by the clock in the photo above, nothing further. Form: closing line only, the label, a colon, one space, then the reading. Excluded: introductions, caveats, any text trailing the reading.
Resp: 11:00
